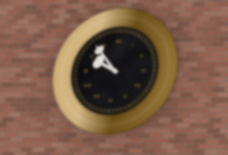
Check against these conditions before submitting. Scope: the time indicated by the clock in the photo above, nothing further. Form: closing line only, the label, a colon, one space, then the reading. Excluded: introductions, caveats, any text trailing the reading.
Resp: 9:53
